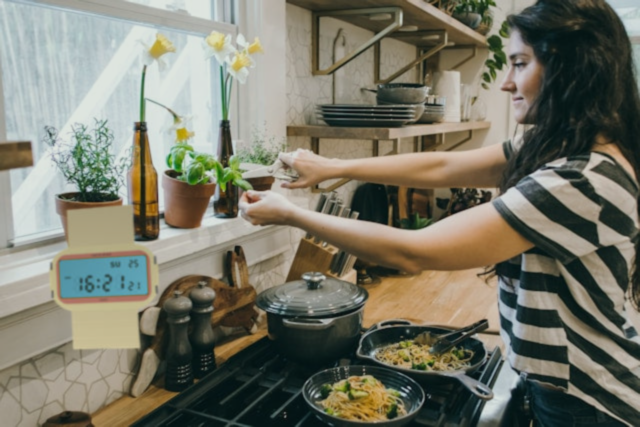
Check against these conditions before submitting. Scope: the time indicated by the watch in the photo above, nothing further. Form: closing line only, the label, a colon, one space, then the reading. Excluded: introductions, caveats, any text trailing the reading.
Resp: 16:21
